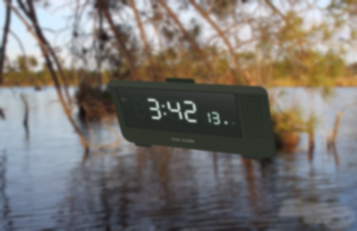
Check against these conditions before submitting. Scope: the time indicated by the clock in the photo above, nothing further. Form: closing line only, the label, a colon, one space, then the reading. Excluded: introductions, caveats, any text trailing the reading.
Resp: 3:42:13
